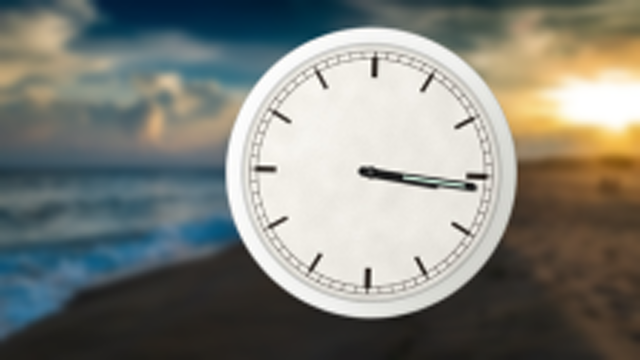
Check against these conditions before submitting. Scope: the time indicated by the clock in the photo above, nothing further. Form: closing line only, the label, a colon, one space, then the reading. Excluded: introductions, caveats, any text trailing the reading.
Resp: 3:16
